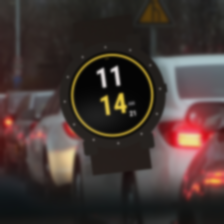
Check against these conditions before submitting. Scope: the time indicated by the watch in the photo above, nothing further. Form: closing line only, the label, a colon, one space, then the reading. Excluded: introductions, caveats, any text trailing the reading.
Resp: 11:14
